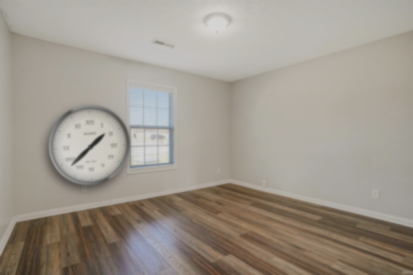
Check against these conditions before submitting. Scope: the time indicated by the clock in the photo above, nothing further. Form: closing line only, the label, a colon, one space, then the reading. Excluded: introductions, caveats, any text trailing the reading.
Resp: 1:38
